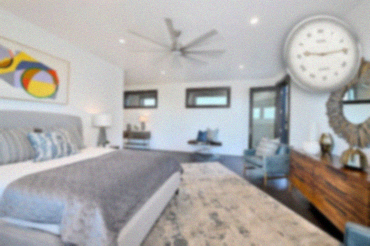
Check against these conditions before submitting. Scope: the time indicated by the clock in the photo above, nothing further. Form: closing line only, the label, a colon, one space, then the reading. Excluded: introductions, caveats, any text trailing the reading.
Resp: 9:14
